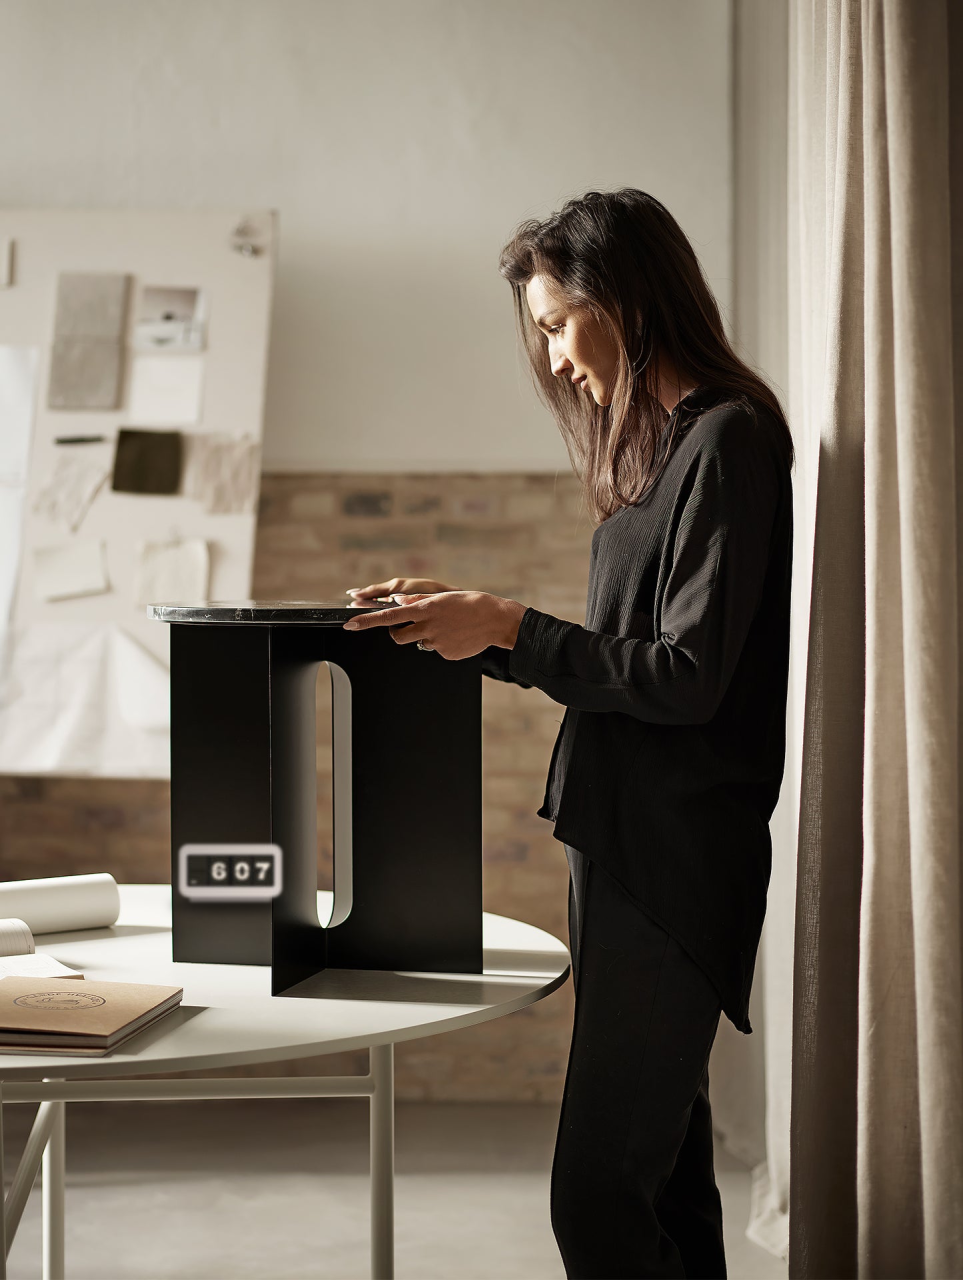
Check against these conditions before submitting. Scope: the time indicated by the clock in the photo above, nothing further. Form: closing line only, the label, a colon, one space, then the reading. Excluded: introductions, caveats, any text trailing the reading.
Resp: 6:07
